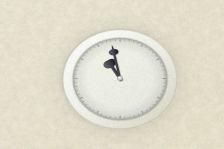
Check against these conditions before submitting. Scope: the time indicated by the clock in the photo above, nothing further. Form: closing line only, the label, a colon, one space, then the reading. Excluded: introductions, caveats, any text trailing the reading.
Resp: 10:58
